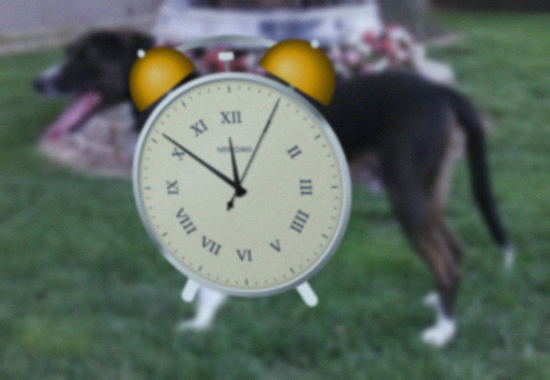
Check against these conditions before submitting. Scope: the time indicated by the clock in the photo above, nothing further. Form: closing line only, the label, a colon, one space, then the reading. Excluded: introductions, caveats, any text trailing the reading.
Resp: 11:51:05
